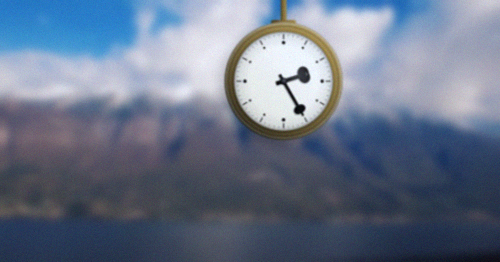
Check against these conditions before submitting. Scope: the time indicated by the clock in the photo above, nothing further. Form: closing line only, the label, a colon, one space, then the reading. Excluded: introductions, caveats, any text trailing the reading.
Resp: 2:25
